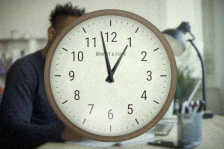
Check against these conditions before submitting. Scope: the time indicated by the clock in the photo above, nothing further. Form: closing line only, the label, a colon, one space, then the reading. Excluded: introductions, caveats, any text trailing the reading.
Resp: 12:58
